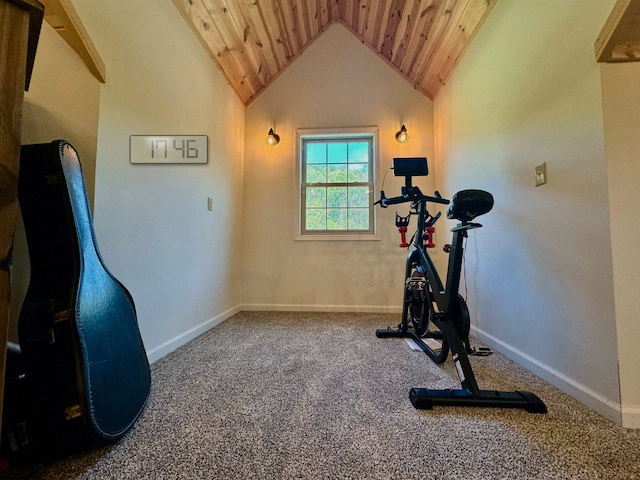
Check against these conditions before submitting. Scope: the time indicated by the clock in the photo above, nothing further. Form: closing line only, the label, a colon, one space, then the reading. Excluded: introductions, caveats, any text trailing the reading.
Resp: 17:46
